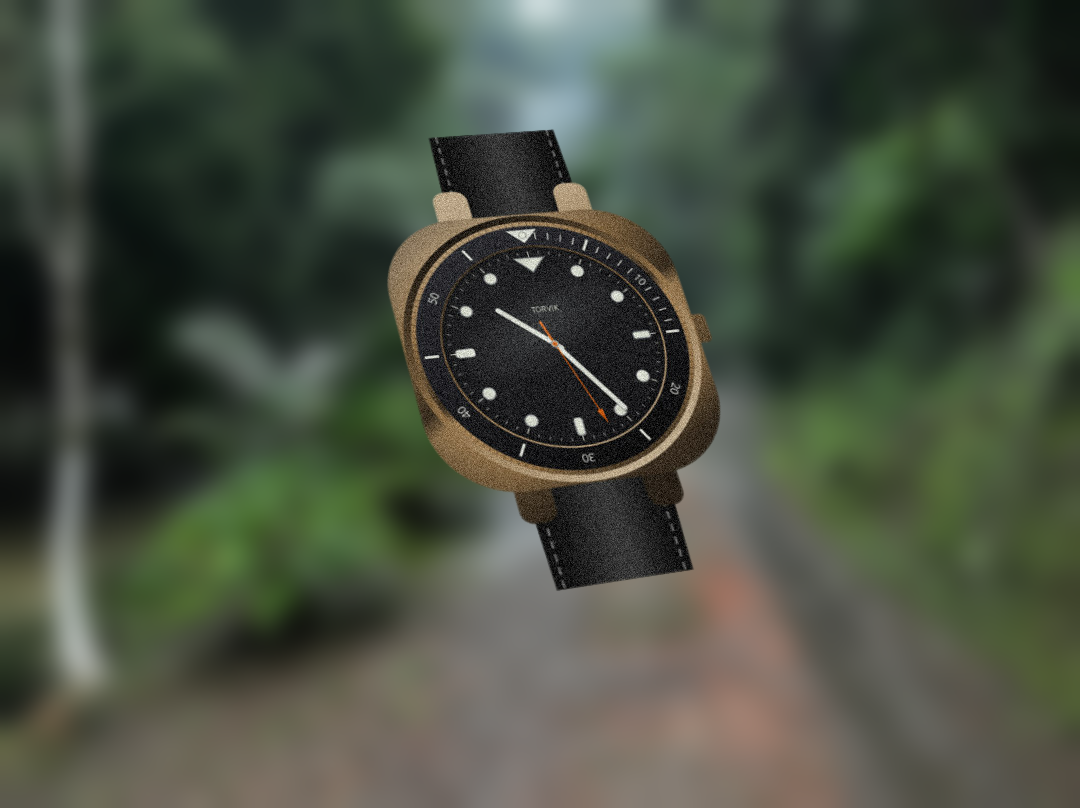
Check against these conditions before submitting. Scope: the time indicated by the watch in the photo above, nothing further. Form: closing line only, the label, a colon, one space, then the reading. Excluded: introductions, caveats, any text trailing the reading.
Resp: 10:24:27
